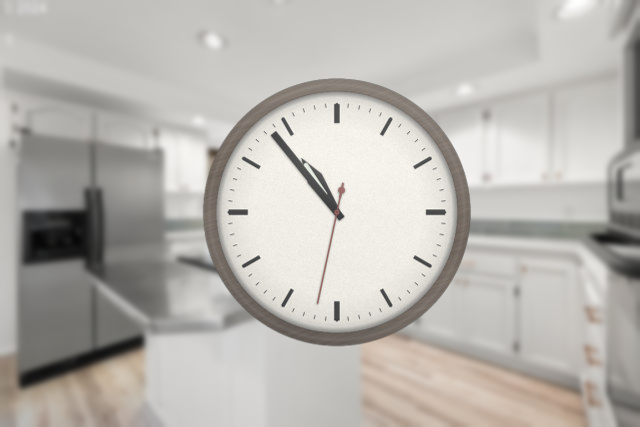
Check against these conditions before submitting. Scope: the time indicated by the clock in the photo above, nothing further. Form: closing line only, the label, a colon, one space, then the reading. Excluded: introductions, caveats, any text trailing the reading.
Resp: 10:53:32
